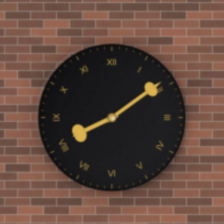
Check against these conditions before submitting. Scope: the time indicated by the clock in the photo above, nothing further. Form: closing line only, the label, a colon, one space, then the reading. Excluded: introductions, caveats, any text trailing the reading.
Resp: 8:09
